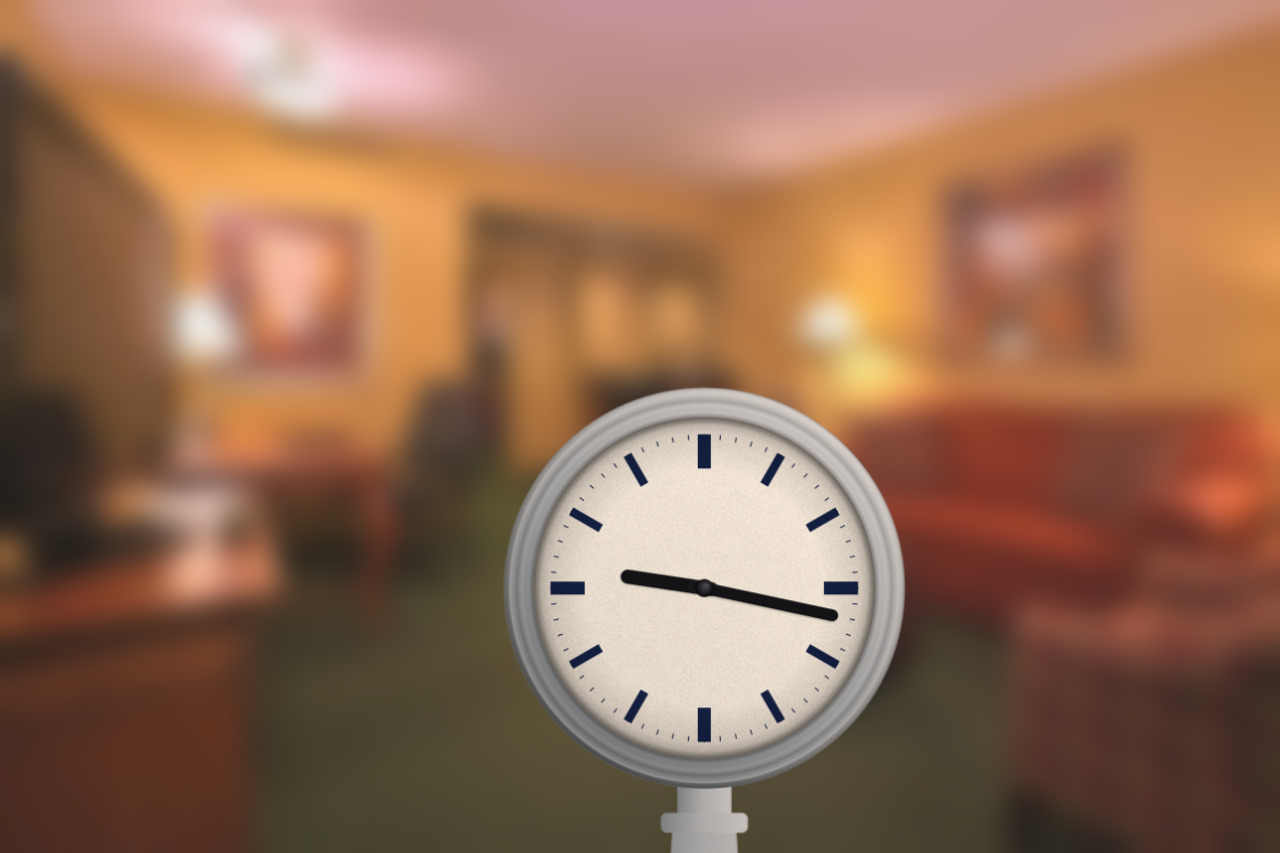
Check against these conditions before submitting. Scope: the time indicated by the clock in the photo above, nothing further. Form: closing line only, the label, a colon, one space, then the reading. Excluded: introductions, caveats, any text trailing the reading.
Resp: 9:17
